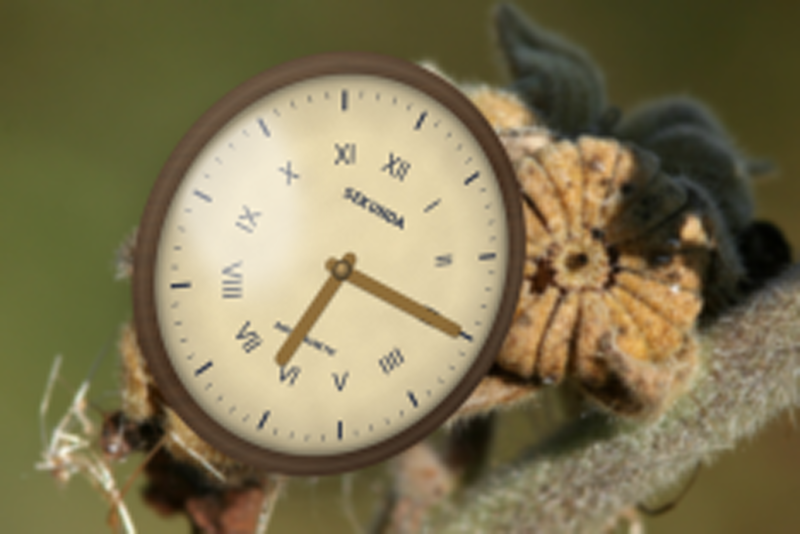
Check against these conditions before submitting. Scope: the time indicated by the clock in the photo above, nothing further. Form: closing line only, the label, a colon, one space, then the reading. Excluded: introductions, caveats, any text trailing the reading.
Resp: 6:15
